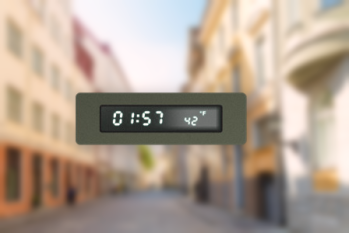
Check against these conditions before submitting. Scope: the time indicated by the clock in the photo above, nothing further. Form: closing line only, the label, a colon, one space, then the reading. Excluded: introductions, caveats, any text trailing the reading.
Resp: 1:57
